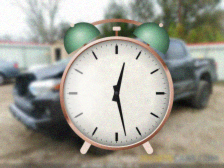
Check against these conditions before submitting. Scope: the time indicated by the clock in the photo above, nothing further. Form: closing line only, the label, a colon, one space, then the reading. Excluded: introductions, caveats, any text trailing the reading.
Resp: 12:28
